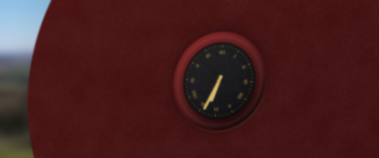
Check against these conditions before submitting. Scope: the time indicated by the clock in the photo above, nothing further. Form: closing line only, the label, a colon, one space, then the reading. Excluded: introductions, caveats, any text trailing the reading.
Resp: 6:34
